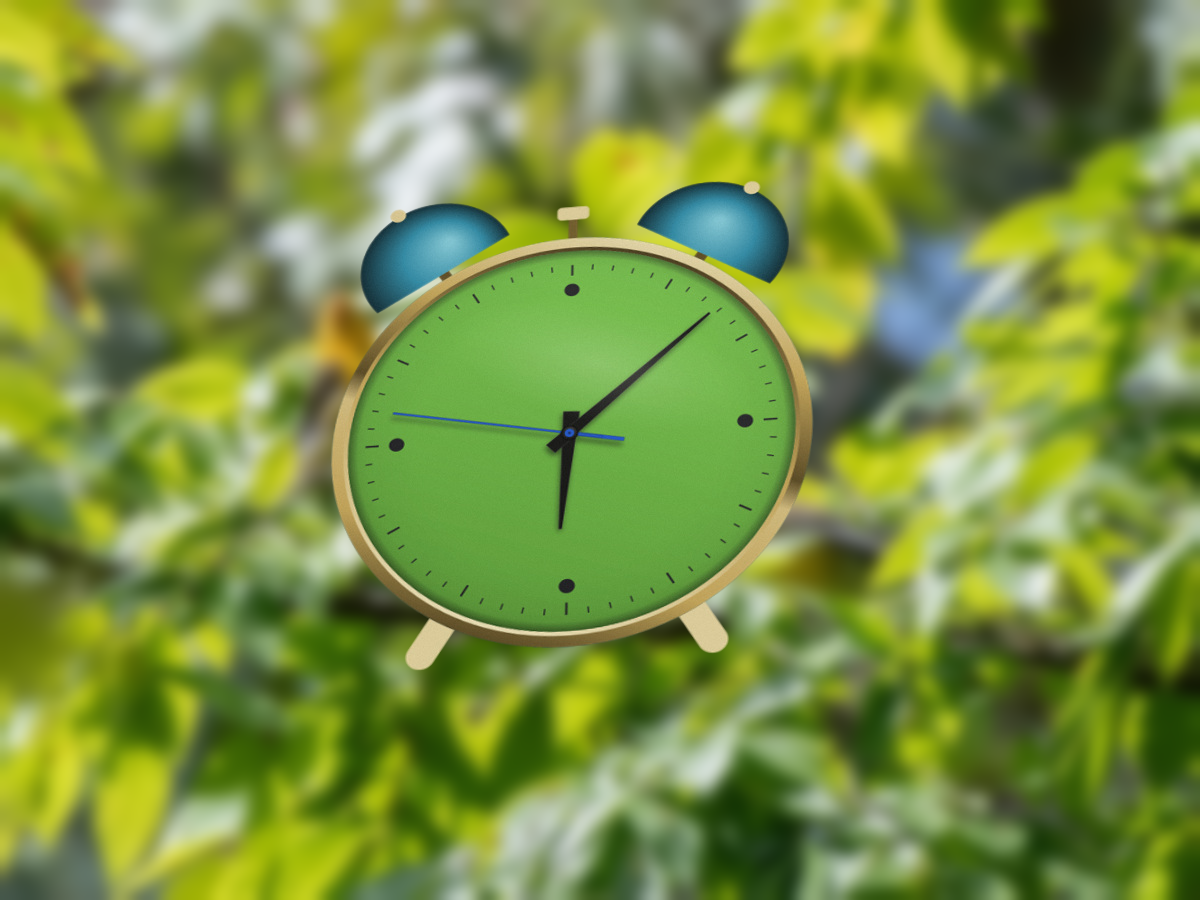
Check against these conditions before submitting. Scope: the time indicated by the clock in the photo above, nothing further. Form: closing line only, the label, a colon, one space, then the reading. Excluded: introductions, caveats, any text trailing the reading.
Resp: 6:07:47
